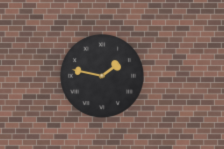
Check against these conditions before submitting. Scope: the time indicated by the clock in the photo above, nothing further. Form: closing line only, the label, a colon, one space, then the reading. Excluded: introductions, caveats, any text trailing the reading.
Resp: 1:47
